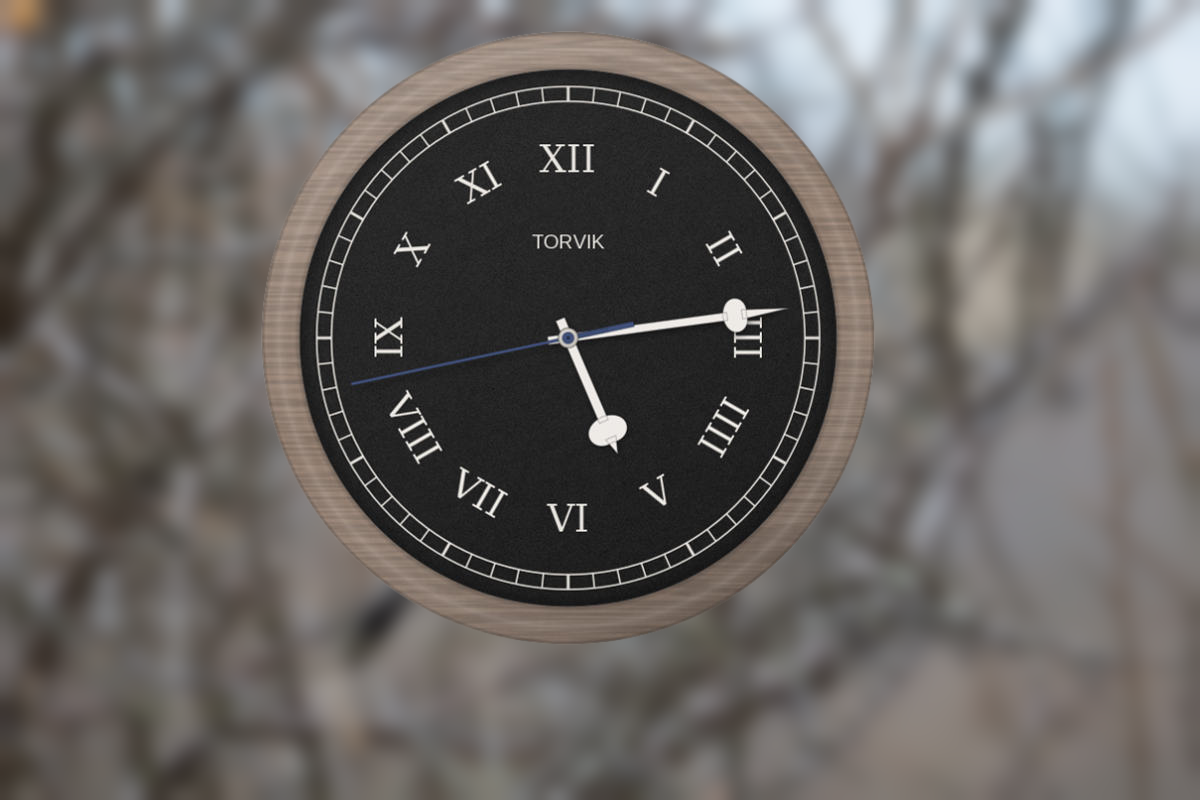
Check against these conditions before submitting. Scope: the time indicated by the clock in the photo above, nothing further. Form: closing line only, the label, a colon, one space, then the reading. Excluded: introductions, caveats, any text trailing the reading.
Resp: 5:13:43
